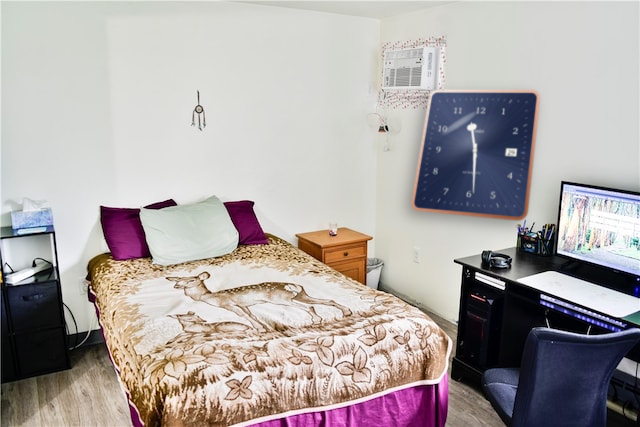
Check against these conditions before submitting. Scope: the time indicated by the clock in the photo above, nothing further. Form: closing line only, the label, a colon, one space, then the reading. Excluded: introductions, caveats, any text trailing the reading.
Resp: 11:29
